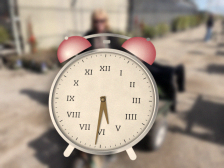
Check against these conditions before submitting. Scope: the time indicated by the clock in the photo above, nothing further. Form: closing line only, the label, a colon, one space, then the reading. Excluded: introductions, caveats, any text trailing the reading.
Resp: 5:31
